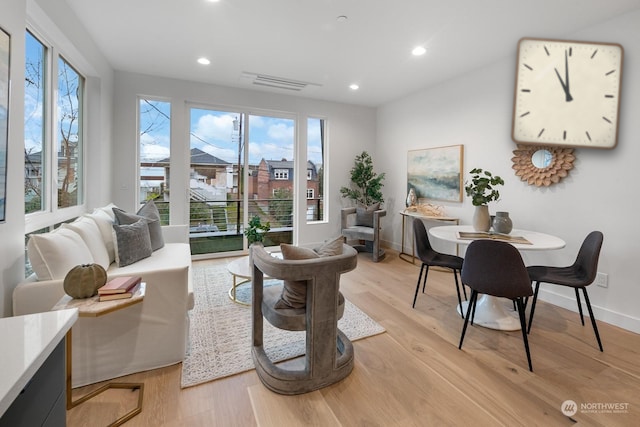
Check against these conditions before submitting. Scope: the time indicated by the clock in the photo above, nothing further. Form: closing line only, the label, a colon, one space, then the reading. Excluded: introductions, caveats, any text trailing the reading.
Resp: 10:59
